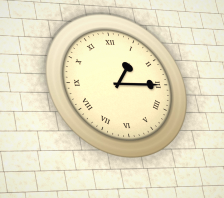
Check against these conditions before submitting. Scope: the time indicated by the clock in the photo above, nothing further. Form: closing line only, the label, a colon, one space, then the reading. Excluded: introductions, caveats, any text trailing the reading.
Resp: 1:15
